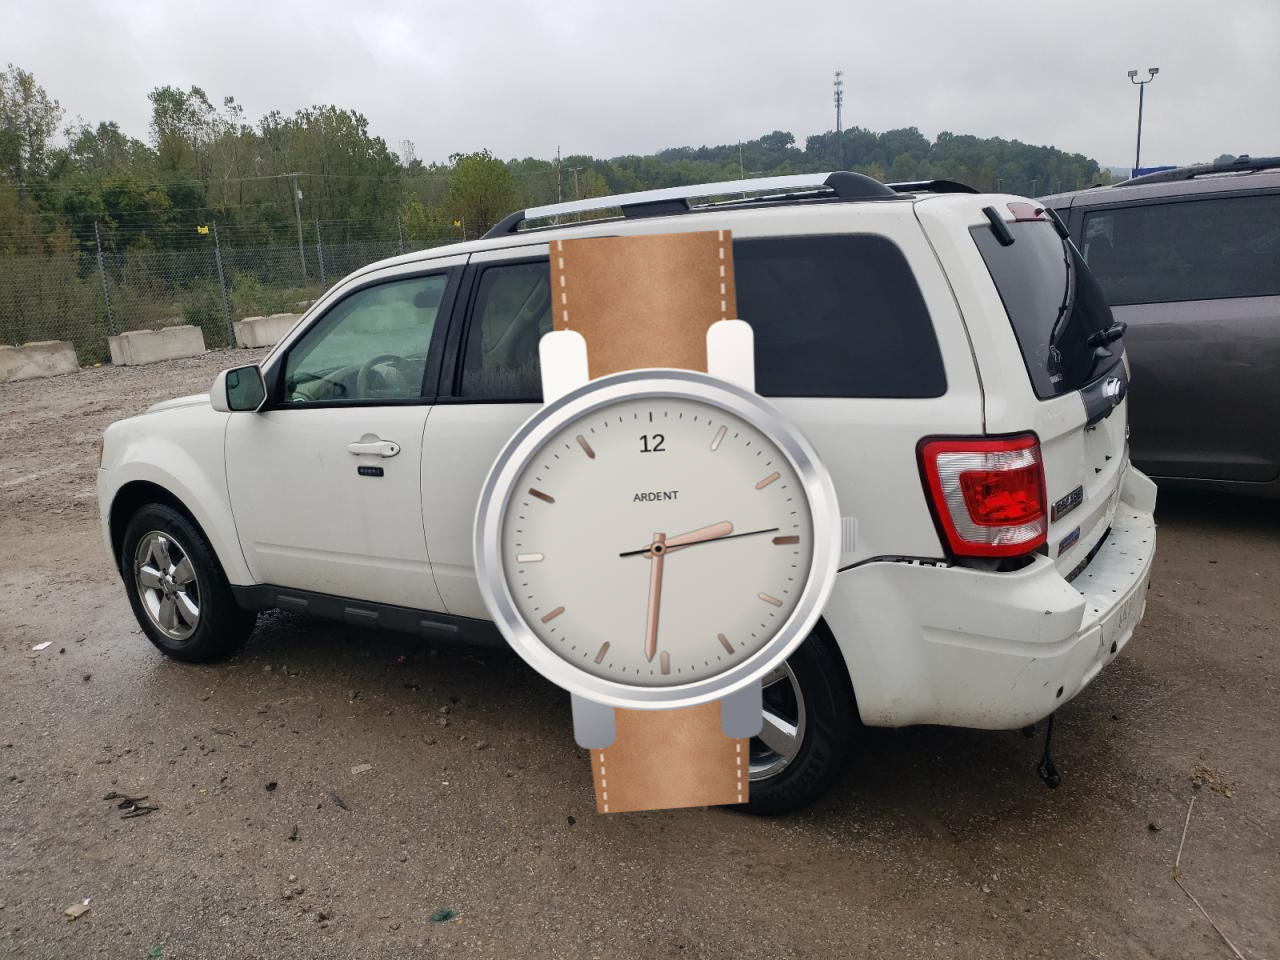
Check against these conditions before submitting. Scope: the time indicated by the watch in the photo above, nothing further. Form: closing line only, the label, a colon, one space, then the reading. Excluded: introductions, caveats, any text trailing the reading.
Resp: 2:31:14
